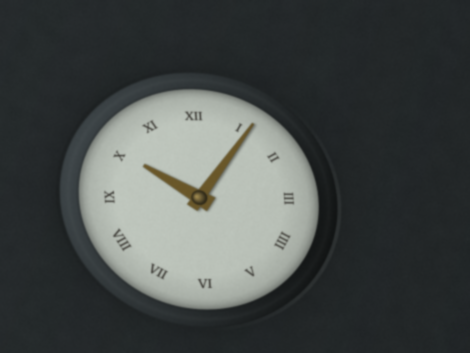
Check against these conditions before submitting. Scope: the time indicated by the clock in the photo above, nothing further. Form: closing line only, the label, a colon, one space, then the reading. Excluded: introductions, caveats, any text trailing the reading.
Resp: 10:06
